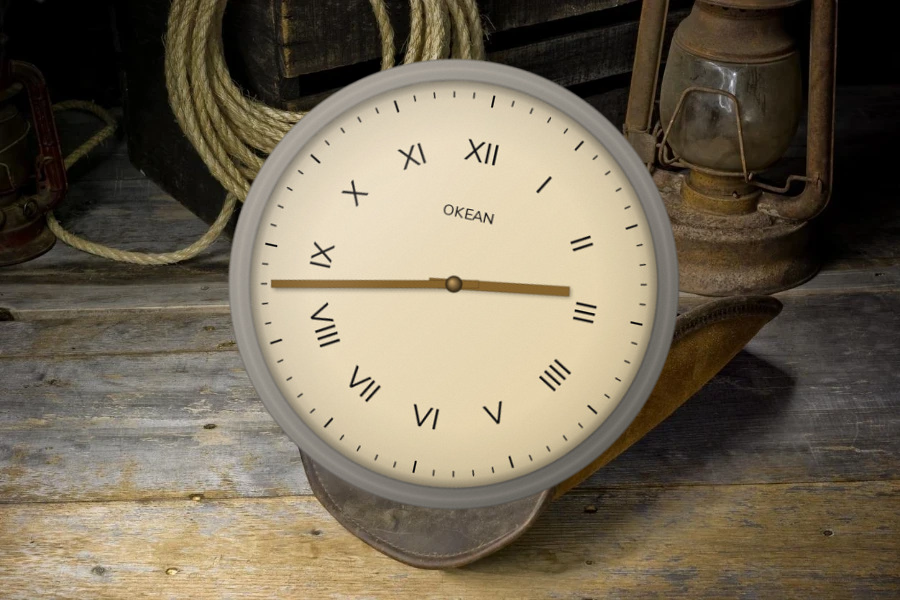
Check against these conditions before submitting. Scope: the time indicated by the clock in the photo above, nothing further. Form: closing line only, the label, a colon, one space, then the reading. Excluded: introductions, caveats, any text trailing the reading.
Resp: 2:43
